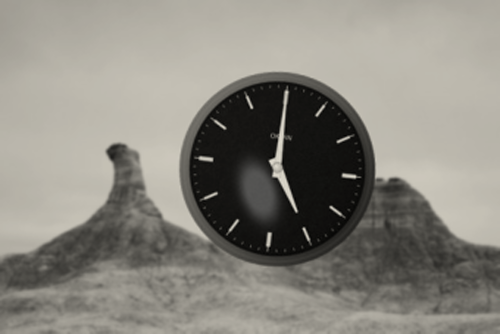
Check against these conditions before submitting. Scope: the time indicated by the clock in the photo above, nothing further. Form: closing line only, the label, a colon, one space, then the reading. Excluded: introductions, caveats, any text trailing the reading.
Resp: 5:00
